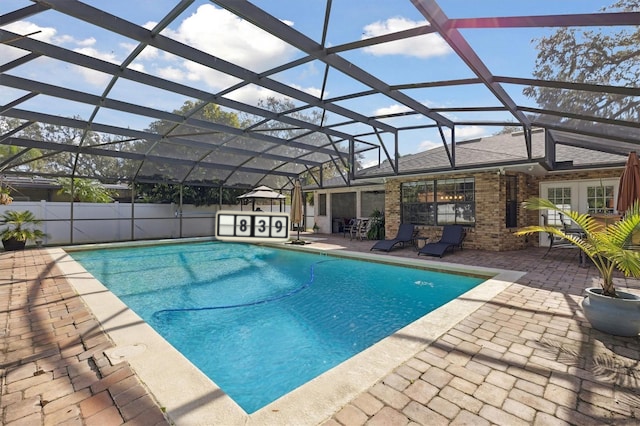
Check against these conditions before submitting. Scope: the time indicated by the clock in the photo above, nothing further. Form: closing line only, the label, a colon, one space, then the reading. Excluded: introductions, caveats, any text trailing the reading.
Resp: 8:39
